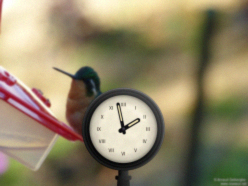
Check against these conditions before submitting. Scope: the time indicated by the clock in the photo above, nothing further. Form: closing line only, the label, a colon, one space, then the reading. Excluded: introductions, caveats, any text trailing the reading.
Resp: 1:58
